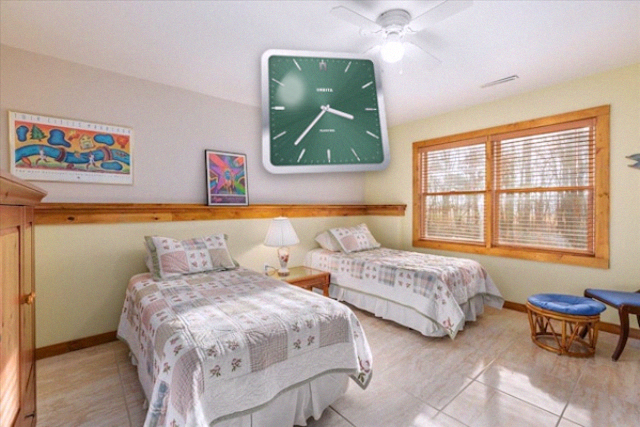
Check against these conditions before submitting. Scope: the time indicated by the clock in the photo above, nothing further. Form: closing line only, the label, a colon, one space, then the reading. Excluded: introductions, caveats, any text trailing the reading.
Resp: 3:37
